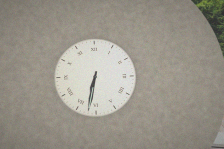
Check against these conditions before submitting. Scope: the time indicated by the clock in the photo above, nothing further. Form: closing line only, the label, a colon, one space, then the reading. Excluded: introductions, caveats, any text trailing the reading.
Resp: 6:32
